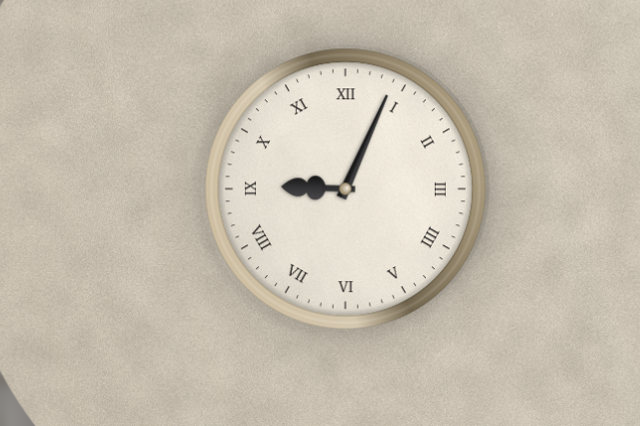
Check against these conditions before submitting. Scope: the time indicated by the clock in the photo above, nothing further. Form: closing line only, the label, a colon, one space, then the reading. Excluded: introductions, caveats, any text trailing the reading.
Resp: 9:04
